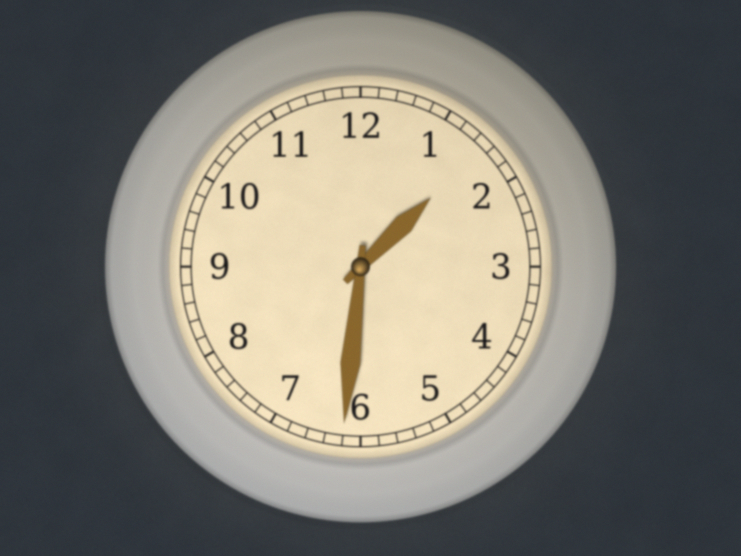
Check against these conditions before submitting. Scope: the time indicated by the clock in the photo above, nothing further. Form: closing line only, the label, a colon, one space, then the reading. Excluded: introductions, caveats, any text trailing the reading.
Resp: 1:31
